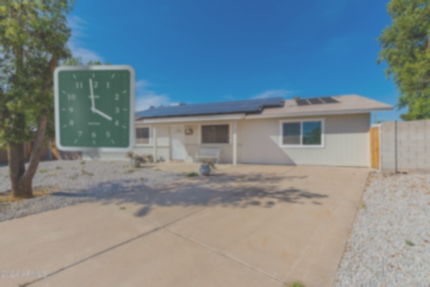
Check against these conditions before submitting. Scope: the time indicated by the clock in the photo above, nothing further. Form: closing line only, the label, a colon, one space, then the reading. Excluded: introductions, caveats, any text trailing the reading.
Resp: 3:59
